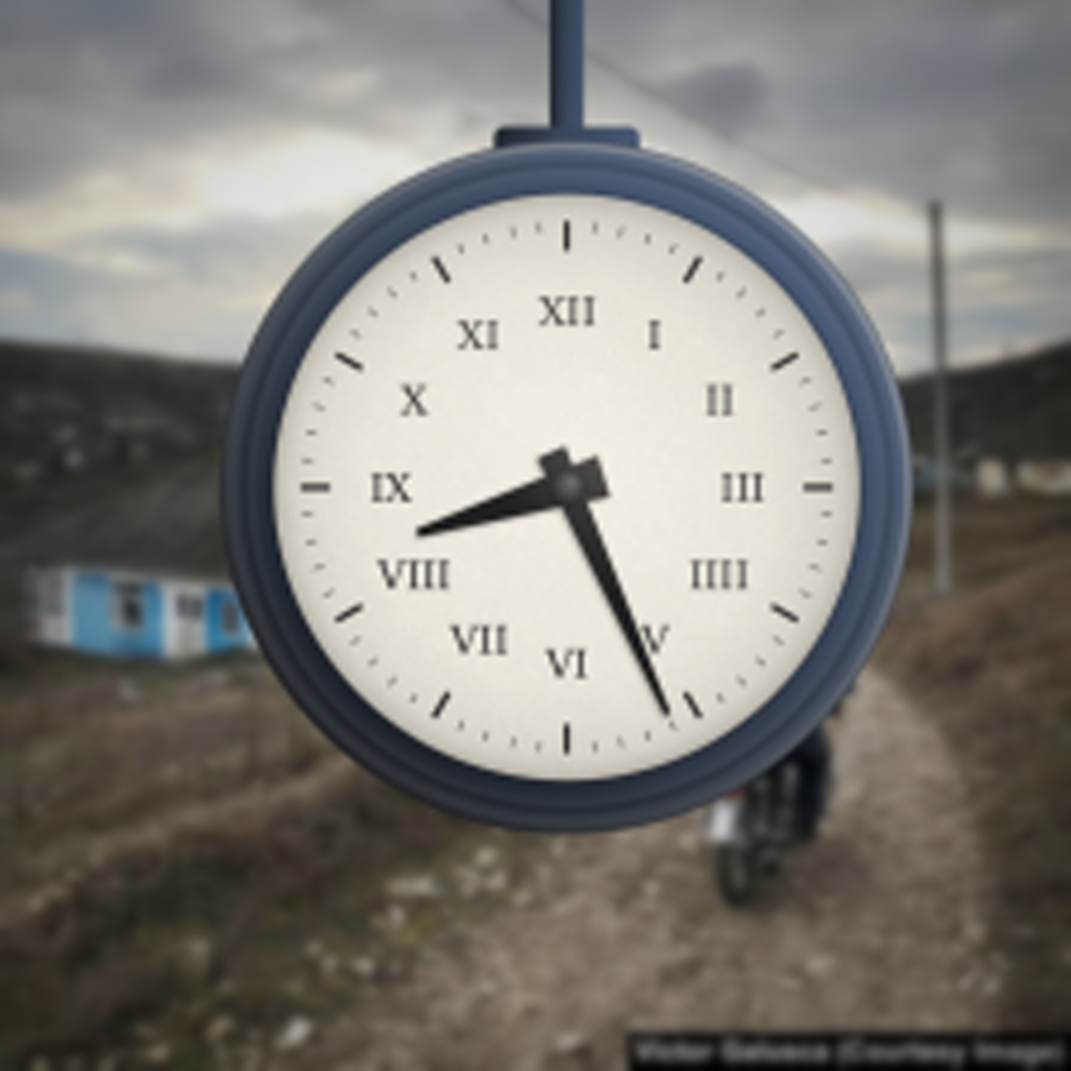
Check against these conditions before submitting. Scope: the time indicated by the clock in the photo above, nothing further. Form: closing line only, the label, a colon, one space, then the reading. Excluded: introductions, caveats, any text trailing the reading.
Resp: 8:26
